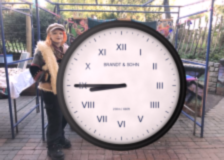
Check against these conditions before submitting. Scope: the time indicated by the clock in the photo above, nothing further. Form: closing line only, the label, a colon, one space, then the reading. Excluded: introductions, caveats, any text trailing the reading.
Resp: 8:45
